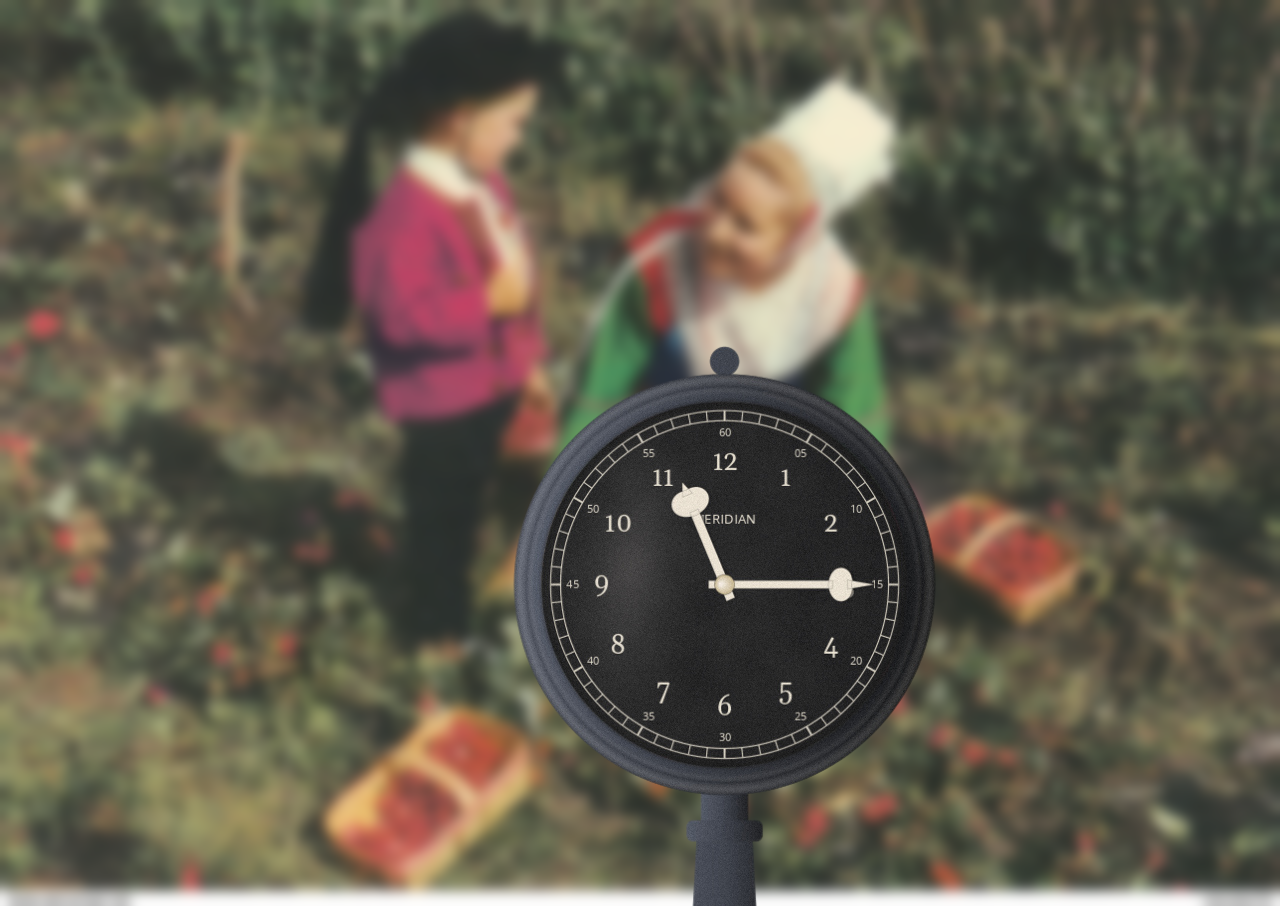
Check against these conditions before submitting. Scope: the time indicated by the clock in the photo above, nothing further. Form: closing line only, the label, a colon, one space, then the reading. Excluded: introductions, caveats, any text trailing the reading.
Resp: 11:15
